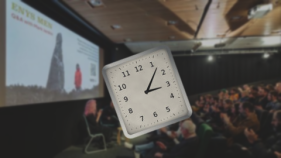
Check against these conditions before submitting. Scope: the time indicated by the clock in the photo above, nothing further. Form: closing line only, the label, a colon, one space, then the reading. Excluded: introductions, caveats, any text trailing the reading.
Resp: 3:07
